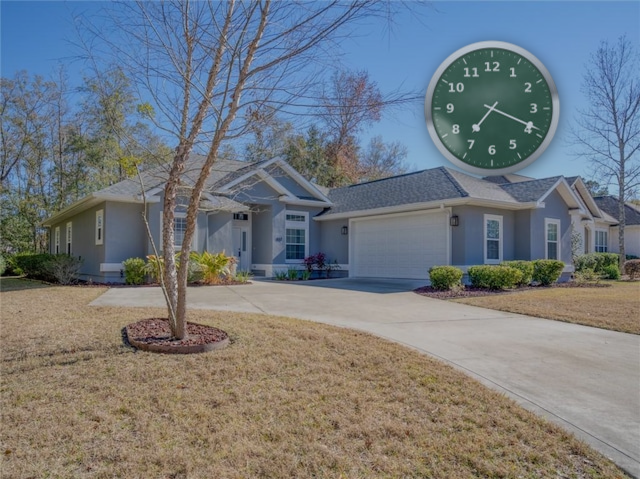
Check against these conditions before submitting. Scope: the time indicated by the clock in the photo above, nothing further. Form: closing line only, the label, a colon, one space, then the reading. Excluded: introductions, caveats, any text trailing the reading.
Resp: 7:19
